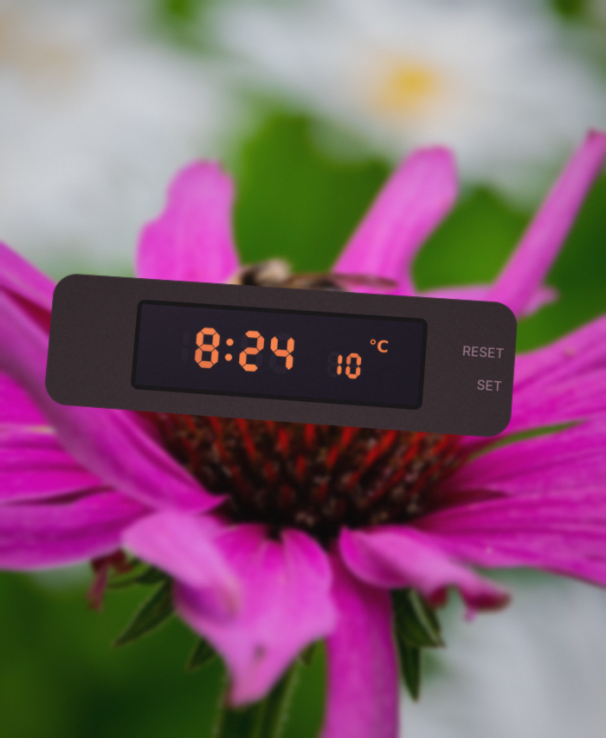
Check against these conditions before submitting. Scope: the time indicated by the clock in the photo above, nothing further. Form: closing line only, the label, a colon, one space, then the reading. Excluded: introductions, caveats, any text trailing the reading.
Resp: 8:24
